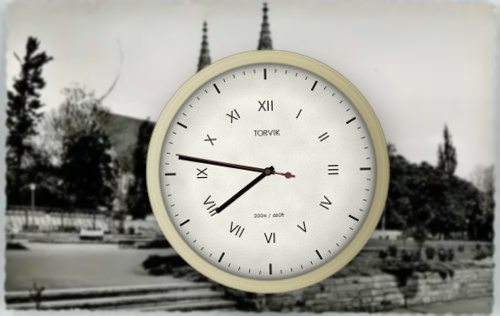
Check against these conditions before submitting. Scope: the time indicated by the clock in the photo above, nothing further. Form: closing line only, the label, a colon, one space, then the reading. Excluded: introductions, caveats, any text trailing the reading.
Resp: 7:46:47
